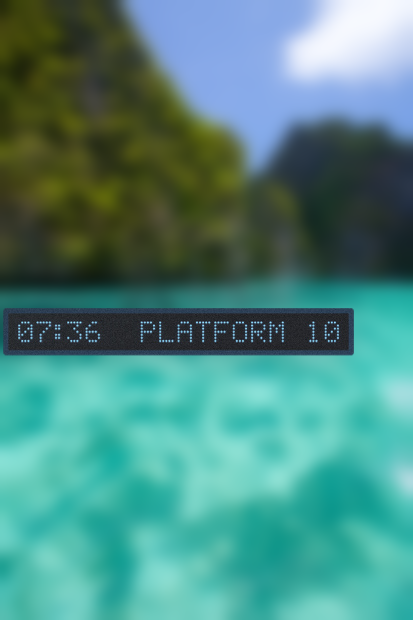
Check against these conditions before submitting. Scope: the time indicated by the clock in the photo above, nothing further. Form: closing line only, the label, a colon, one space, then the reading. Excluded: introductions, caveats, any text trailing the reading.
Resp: 7:36
